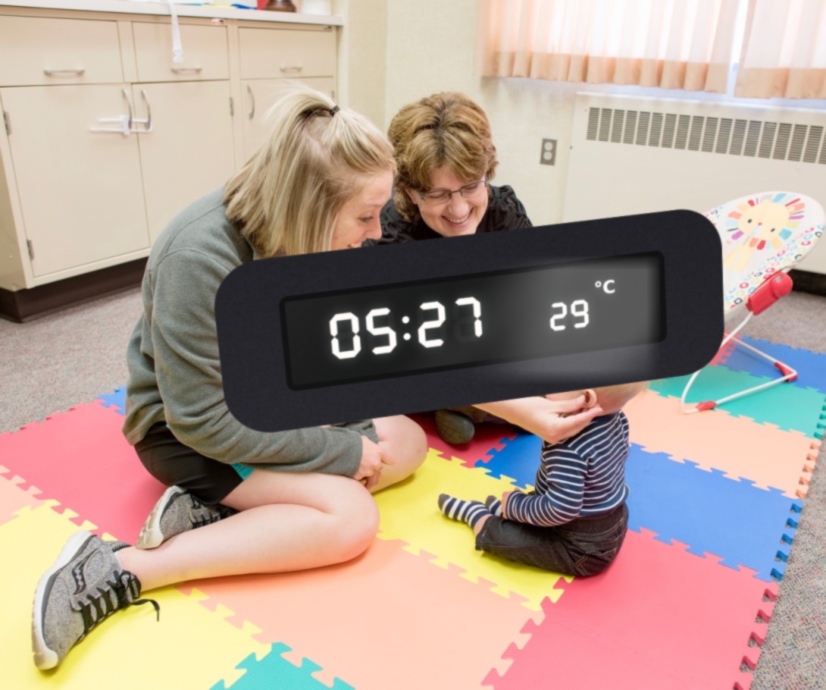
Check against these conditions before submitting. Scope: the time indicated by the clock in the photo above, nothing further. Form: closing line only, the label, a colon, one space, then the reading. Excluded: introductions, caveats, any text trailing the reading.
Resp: 5:27
